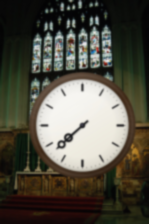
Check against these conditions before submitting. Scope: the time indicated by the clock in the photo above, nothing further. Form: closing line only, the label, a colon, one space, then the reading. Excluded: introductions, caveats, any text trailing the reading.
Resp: 7:38
